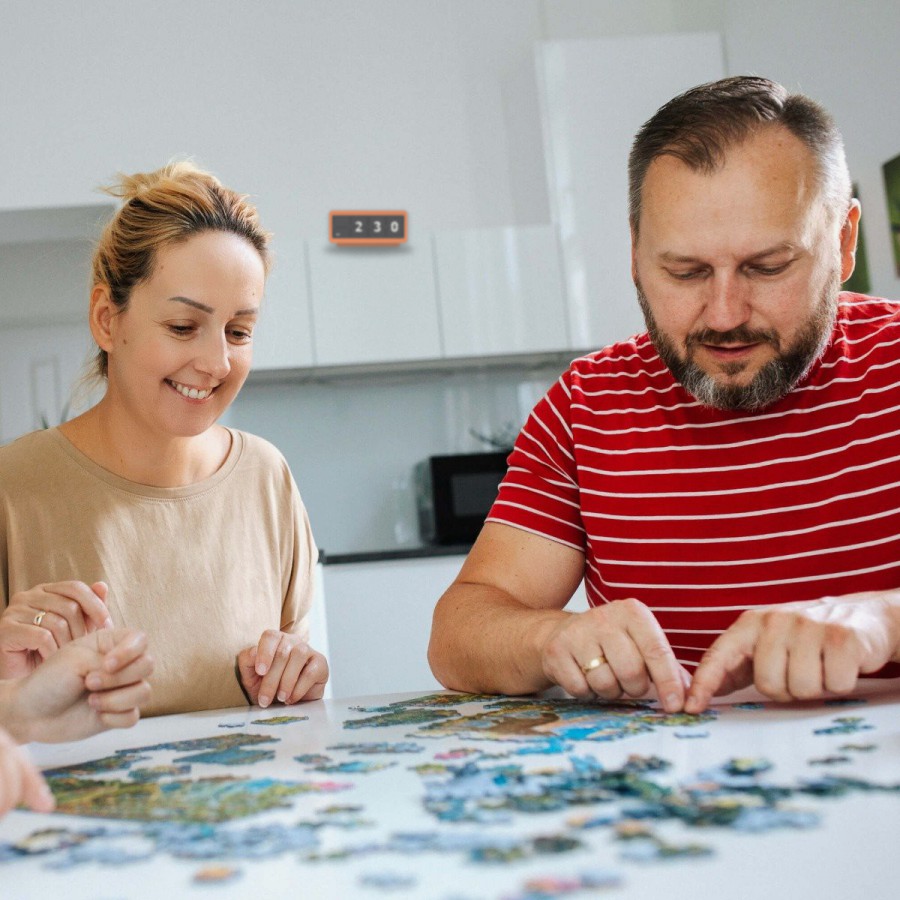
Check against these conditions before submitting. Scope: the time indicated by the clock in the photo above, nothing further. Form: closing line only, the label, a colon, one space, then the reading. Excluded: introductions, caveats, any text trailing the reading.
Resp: 2:30
